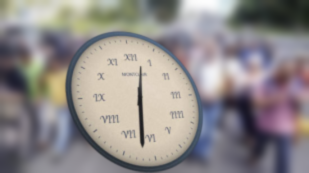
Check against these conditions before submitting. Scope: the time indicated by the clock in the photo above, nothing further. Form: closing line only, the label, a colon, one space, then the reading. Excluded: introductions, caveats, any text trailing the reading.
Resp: 12:32
